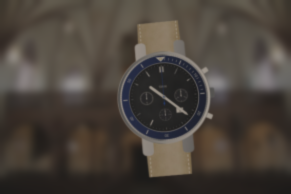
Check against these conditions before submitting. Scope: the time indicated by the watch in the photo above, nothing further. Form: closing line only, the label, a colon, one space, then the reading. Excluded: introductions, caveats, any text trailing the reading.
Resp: 10:22
